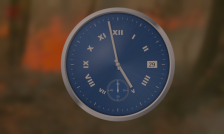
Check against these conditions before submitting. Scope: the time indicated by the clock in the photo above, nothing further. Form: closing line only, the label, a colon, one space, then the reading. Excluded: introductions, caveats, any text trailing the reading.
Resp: 4:58
